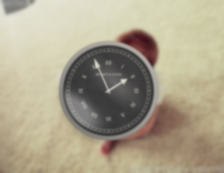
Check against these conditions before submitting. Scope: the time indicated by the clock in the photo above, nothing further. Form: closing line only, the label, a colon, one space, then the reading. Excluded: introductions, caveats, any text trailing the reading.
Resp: 1:56
